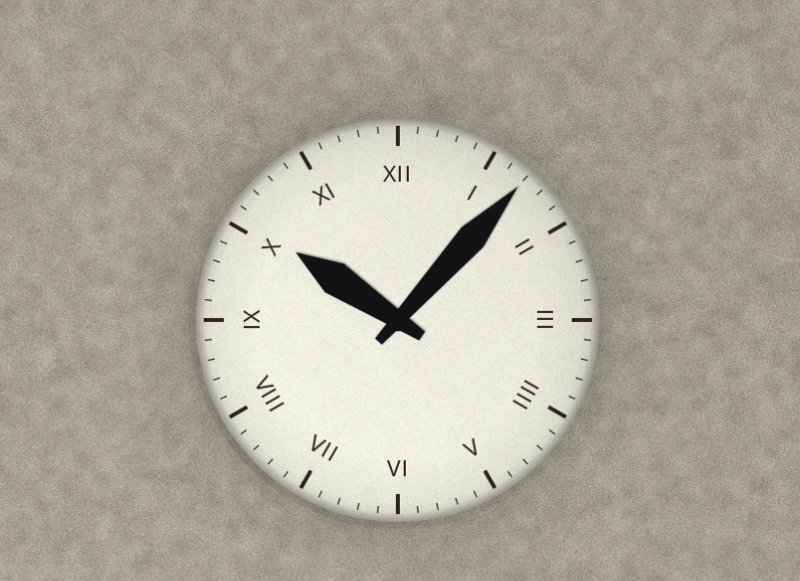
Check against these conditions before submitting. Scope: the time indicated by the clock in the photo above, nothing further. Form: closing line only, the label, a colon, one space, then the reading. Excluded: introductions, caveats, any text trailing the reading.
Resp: 10:07
